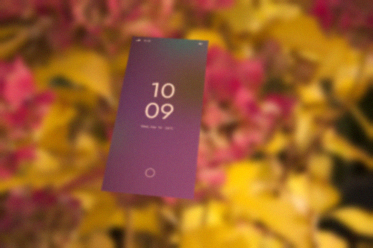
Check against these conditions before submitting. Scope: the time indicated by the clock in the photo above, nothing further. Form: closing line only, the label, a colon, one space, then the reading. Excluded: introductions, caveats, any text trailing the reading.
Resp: 10:09
